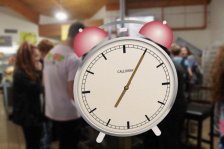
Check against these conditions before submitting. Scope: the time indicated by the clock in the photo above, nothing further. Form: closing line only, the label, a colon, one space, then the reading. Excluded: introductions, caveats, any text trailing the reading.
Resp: 7:05
